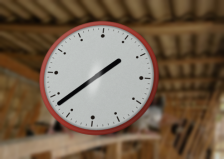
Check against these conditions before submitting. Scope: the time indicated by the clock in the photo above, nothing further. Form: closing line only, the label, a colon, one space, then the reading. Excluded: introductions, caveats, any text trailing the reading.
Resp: 1:38
